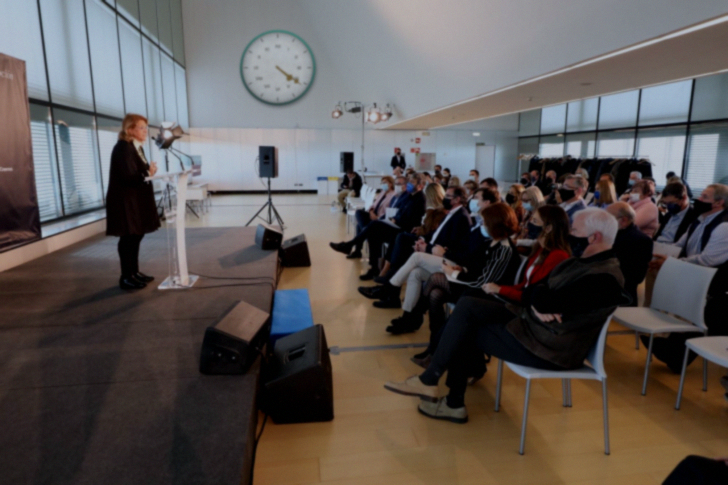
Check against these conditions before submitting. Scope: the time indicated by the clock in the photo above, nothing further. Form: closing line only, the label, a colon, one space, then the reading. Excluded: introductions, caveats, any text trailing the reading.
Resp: 4:21
